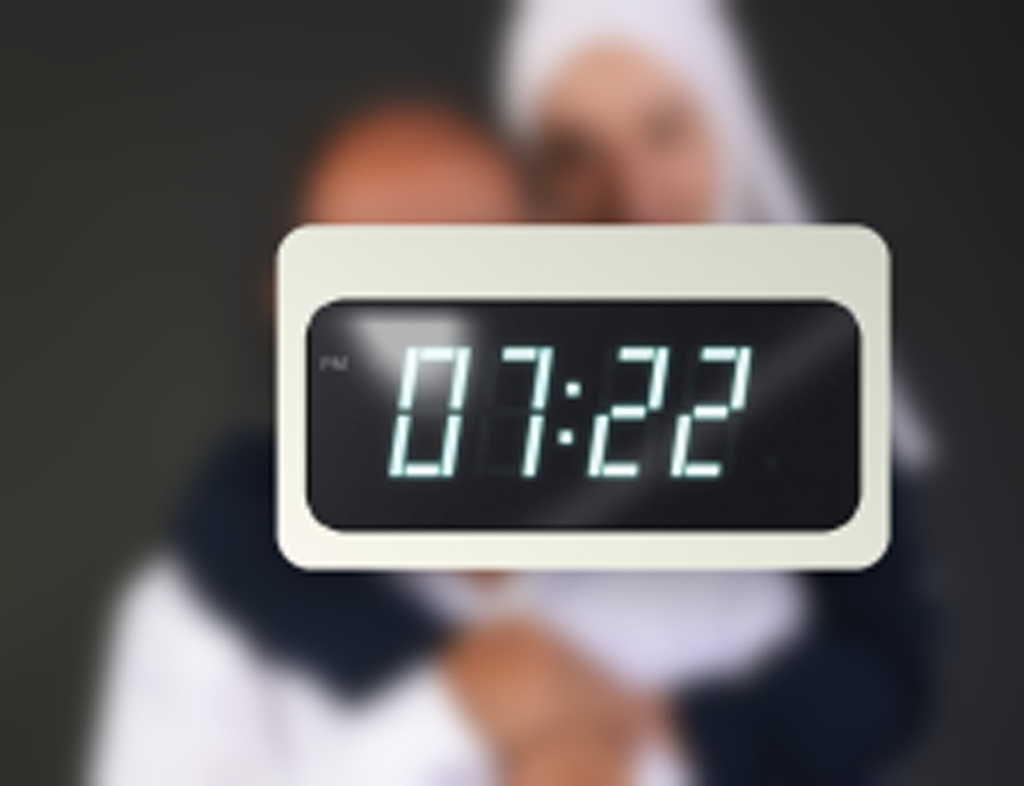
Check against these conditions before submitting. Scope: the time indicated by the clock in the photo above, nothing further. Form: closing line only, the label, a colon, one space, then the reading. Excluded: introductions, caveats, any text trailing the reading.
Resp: 7:22
